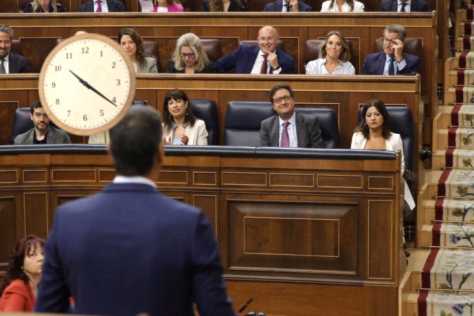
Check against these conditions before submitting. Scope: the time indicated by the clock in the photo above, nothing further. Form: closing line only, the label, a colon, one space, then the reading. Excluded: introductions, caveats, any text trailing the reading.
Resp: 10:21
